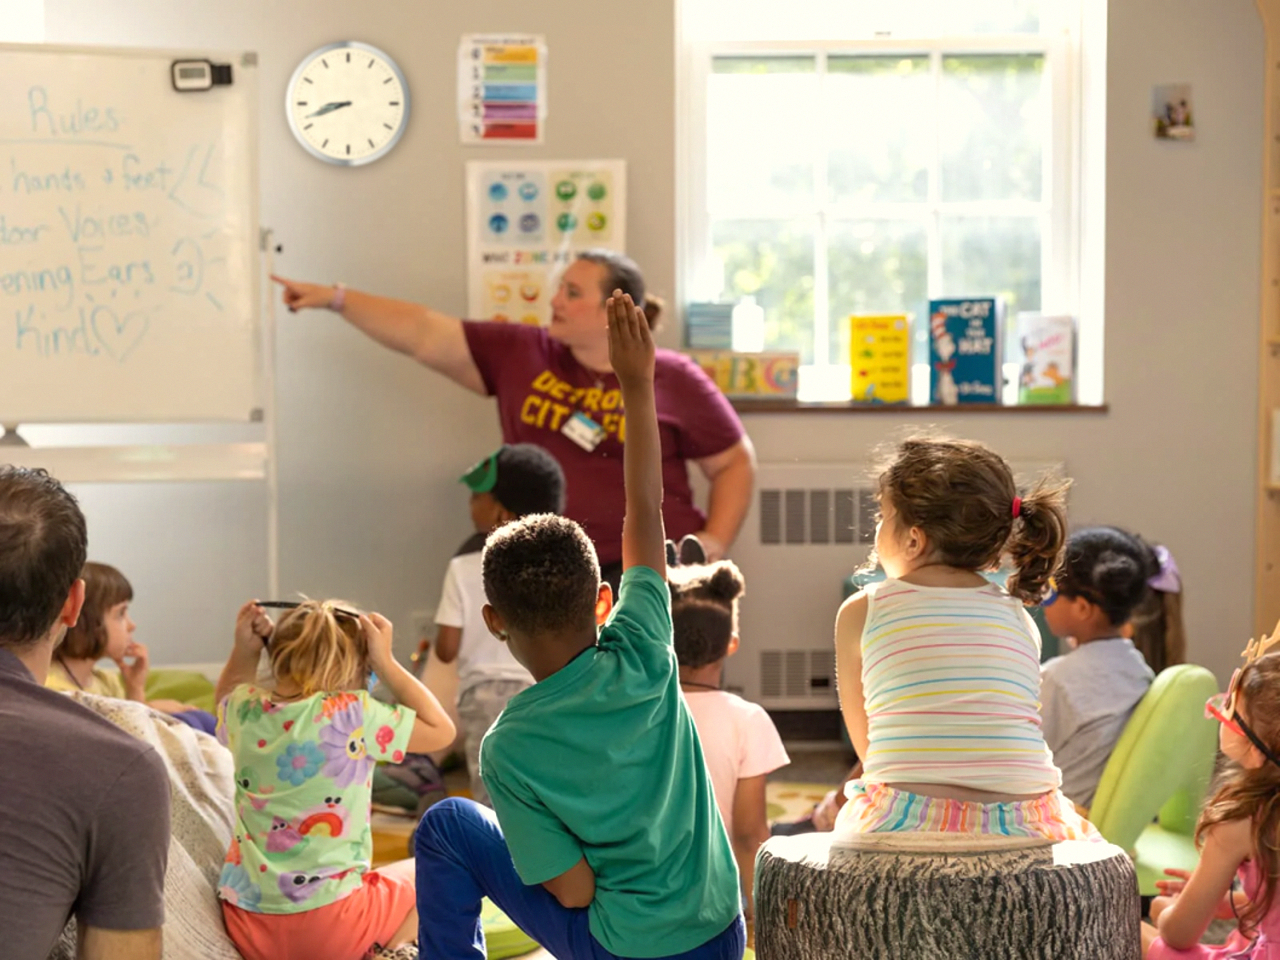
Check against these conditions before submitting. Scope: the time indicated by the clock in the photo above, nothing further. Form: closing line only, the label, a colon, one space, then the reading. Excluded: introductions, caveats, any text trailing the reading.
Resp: 8:42
